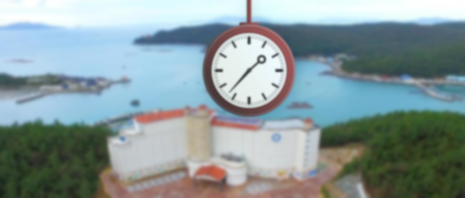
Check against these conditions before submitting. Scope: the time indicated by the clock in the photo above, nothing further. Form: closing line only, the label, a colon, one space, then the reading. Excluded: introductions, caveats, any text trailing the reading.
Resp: 1:37
